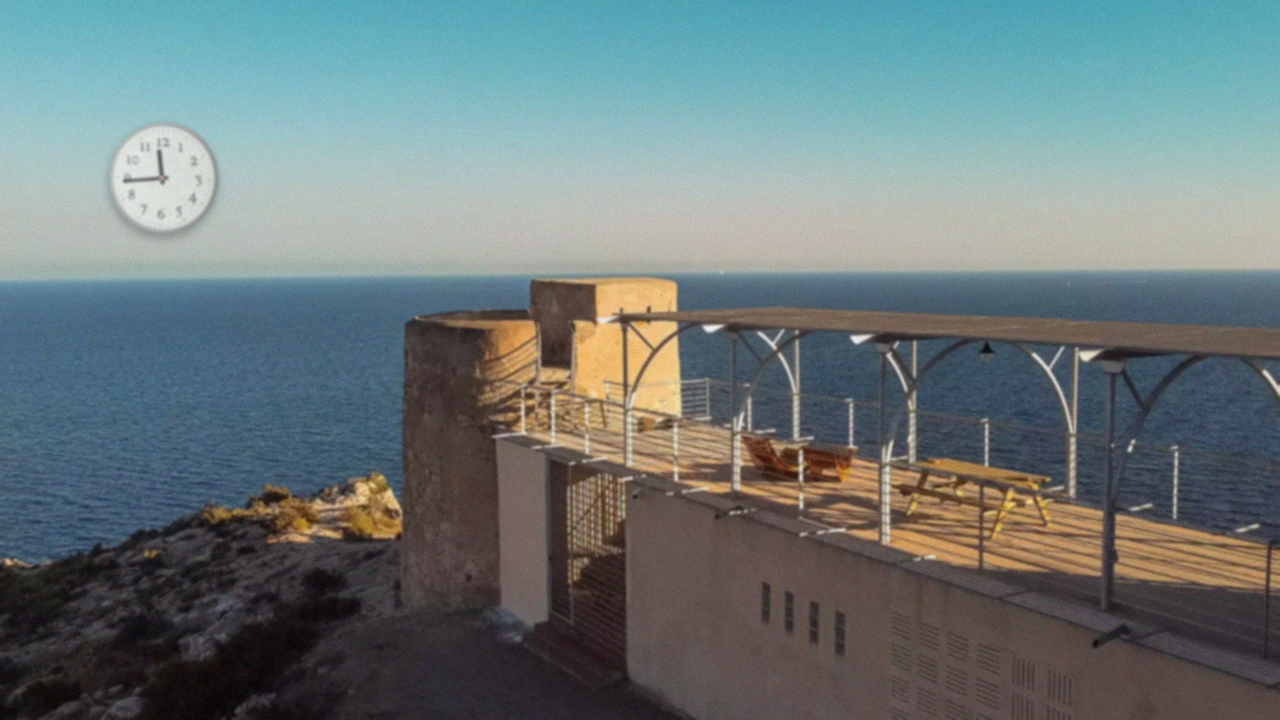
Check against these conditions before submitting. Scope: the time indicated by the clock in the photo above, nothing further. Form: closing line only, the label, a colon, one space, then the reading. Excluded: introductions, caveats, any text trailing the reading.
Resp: 11:44
